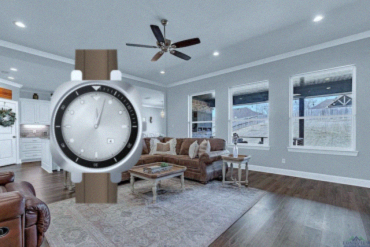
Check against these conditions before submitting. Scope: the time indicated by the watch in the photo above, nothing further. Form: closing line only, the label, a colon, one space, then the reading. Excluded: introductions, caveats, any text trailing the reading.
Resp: 12:03
